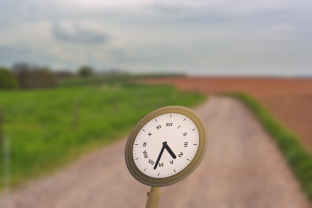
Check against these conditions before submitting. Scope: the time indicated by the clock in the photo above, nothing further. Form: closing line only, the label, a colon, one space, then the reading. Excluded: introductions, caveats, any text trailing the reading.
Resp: 4:32
